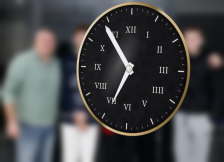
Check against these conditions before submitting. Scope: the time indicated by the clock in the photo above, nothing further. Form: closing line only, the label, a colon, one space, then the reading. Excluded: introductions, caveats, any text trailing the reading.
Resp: 6:54
